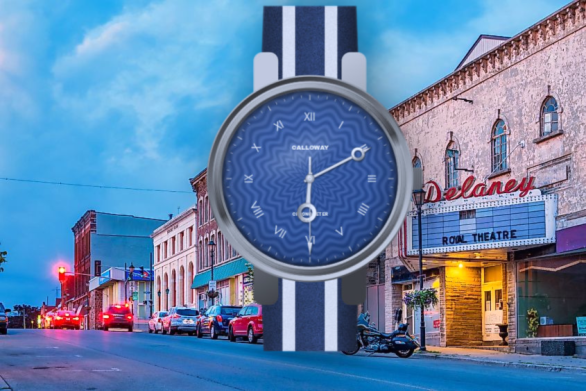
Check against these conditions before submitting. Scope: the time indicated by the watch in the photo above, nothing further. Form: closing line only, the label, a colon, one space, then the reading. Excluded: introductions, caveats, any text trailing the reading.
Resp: 6:10:30
